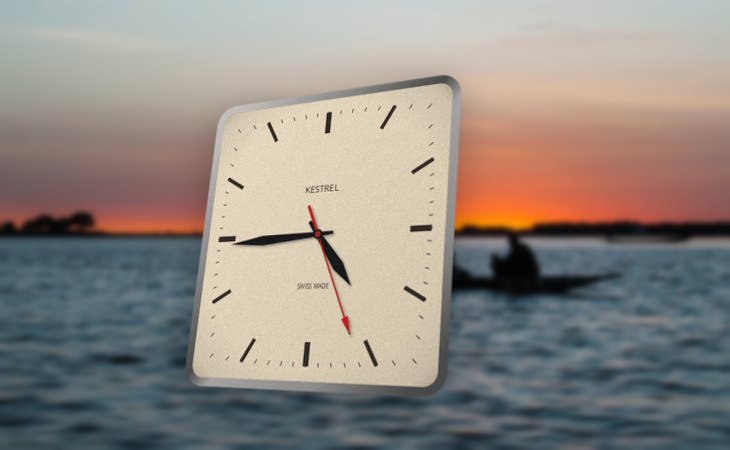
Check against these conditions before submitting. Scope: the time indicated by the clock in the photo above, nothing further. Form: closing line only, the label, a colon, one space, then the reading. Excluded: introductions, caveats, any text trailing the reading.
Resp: 4:44:26
